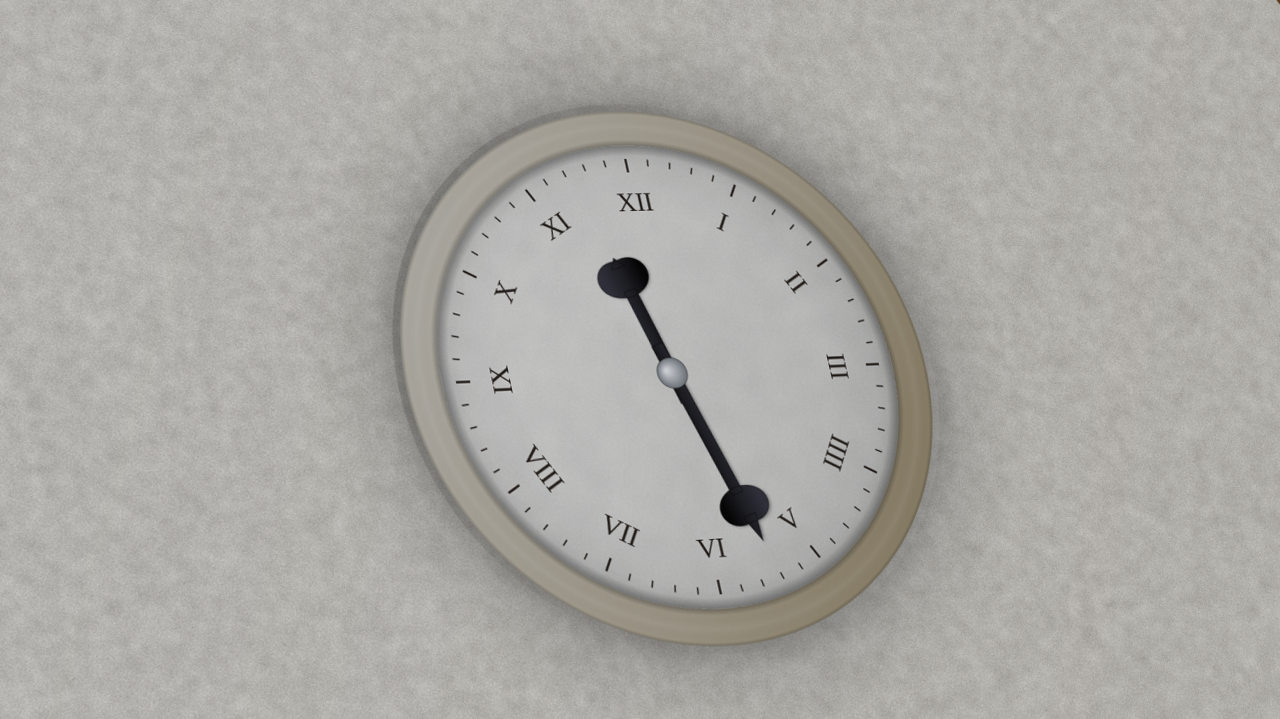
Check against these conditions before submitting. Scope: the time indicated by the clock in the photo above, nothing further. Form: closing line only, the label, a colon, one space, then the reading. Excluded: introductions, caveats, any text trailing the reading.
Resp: 11:27
